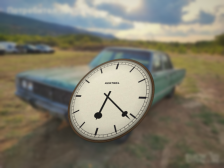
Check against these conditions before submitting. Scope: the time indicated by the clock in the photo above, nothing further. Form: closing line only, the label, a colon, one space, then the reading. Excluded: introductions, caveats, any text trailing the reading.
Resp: 6:21
